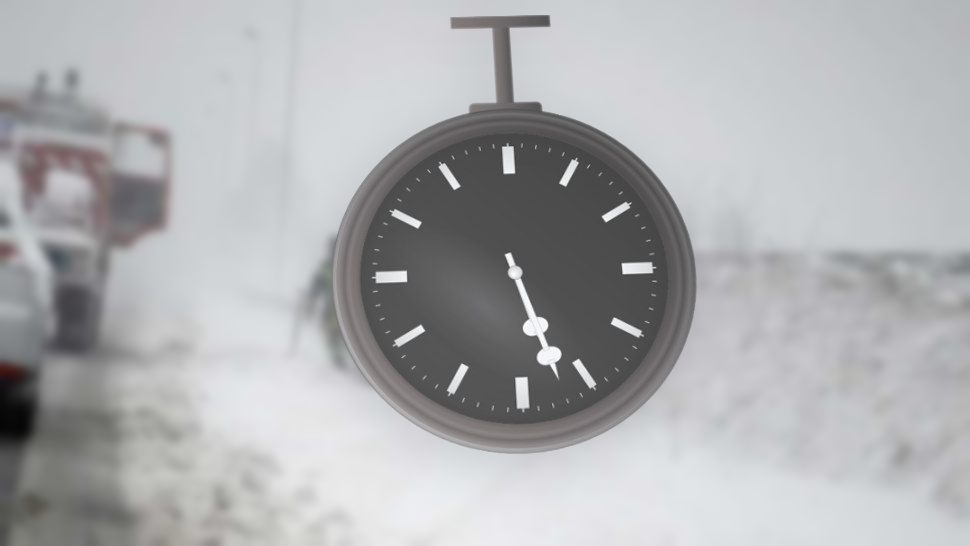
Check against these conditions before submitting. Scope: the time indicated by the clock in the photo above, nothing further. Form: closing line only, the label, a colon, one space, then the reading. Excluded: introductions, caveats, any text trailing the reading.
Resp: 5:27
